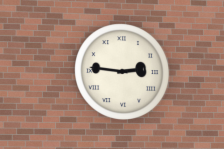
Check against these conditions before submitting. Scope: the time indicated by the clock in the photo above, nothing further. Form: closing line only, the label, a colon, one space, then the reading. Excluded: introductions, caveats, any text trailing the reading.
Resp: 2:46
